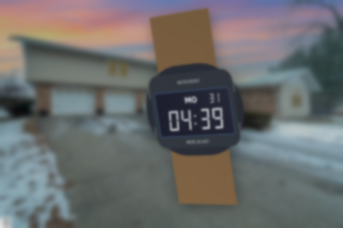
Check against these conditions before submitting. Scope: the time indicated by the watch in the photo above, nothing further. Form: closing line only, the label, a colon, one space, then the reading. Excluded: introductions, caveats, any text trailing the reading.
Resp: 4:39
